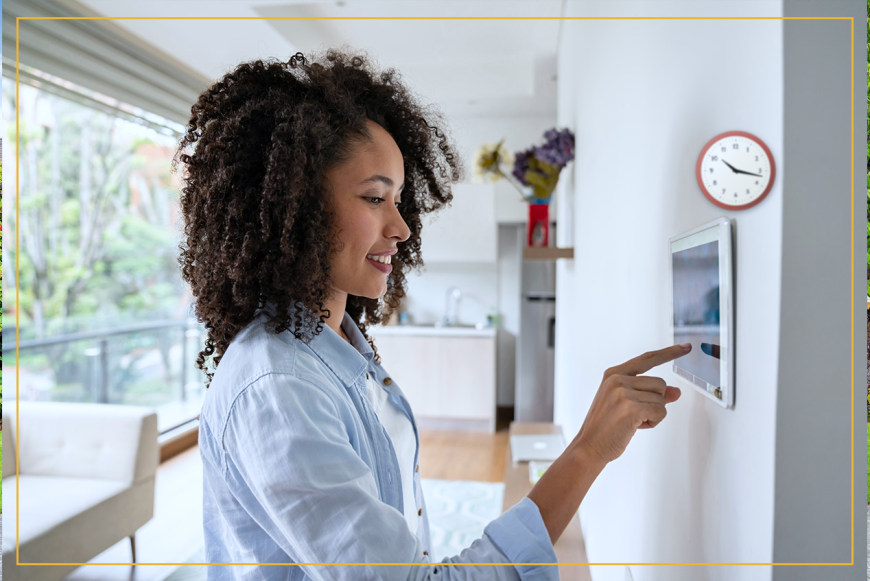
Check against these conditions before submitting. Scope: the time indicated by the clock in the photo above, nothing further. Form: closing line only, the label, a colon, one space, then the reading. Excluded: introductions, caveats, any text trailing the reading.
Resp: 10:17
